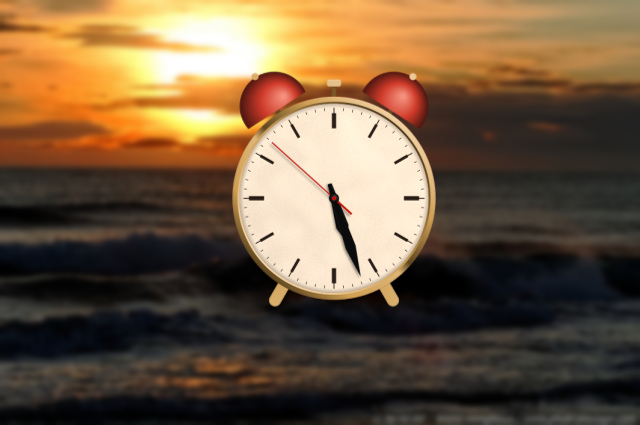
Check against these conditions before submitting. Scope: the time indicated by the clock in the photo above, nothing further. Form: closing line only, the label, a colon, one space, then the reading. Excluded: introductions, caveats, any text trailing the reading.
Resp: 5:26:52
